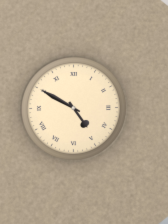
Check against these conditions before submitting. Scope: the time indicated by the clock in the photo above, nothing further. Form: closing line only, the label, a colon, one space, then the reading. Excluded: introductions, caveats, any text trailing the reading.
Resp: 4:50
